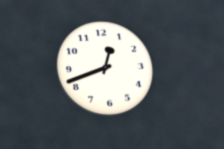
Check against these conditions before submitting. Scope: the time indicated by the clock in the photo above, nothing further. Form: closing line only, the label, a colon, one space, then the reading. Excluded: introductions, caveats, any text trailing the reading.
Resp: 12:42
